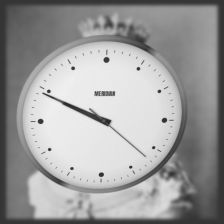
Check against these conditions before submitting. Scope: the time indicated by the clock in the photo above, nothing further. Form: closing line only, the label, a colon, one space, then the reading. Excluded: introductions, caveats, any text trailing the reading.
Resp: 9:49:22
